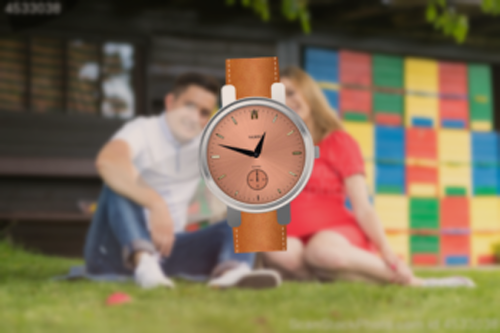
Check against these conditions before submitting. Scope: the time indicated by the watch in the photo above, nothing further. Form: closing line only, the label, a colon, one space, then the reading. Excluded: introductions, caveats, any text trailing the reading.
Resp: 12:48
